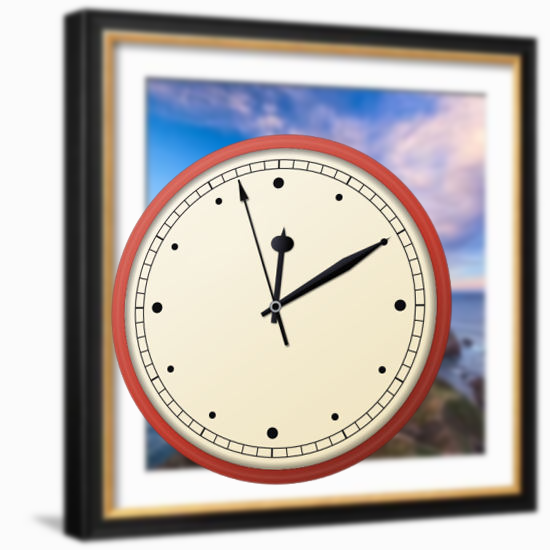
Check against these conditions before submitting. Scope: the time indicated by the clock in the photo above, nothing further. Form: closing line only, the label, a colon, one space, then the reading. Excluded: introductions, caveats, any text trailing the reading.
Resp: 12:09:57
